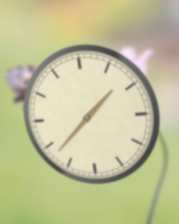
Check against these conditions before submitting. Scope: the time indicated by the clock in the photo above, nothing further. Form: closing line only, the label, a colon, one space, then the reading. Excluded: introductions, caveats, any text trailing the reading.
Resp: 1:38
